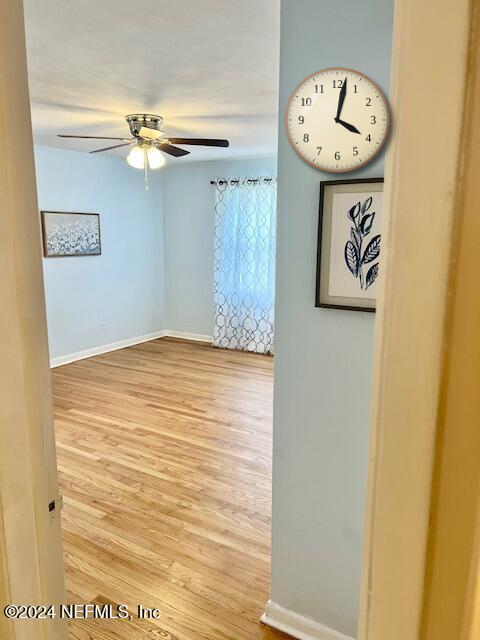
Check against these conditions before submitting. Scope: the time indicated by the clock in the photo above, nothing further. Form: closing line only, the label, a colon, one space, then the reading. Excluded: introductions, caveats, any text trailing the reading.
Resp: 4:02
